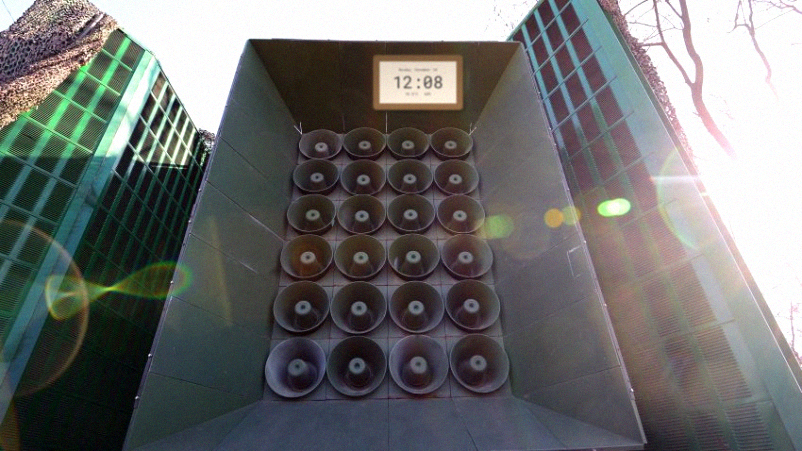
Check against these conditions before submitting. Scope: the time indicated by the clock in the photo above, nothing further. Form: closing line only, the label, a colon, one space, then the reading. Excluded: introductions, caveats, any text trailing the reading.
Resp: 12:08
